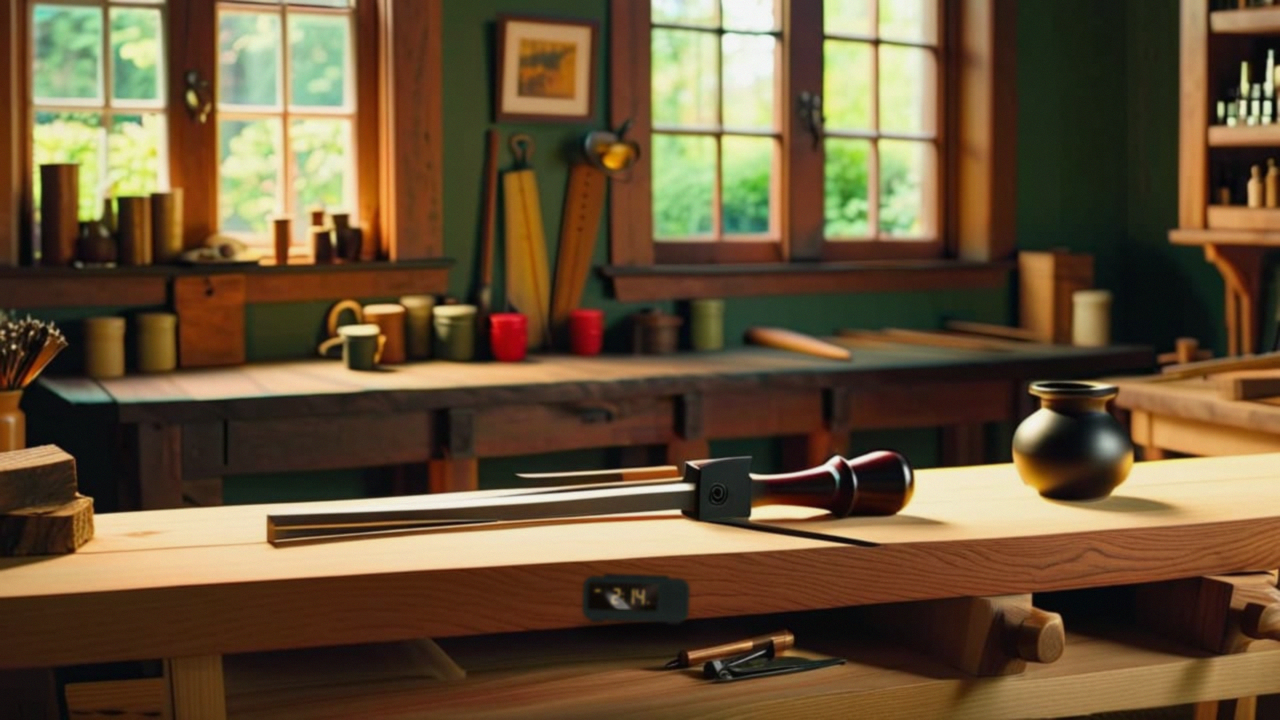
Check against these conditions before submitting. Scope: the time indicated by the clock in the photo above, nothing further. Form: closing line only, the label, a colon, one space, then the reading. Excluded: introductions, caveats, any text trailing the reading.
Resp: 2:14
